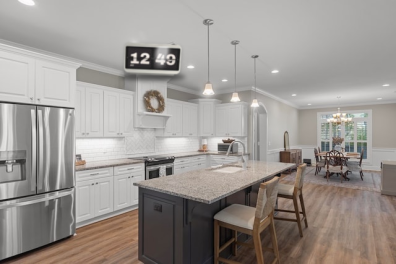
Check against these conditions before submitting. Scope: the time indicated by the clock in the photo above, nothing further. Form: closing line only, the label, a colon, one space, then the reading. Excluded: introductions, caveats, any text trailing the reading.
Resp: 12:49
